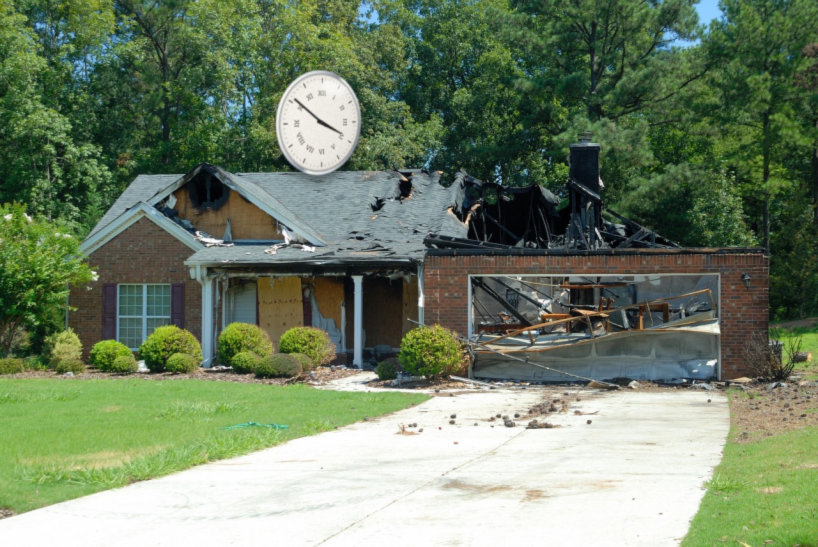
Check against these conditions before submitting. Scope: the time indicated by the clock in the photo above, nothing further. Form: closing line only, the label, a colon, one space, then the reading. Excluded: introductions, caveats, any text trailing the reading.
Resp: 3:51
